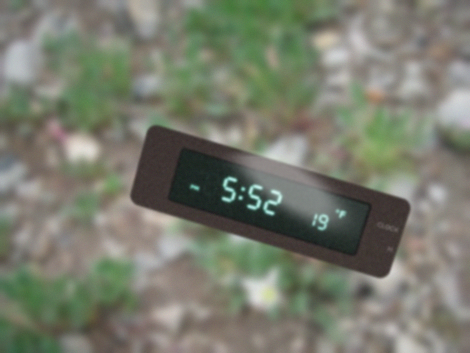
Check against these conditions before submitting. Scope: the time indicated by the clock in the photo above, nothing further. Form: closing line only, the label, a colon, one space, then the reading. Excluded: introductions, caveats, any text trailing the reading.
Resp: 5:52
